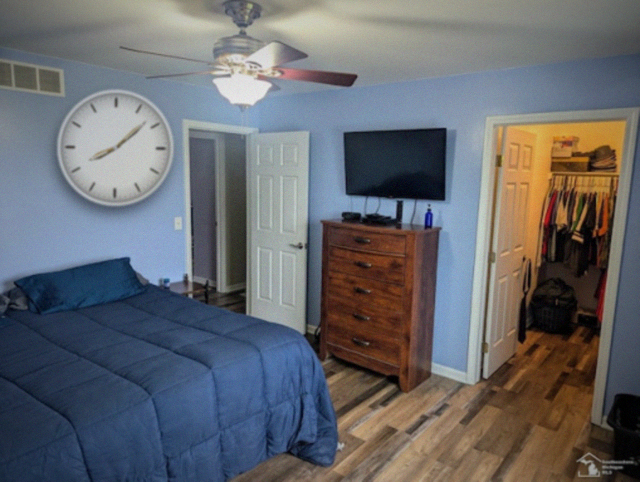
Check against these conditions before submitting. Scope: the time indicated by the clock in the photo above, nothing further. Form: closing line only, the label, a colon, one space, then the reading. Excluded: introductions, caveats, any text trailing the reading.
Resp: 8:08
